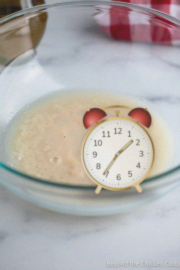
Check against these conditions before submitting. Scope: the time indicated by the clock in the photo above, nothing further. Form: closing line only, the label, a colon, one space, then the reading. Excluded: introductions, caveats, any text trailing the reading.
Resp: 1:36
